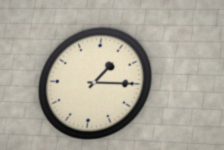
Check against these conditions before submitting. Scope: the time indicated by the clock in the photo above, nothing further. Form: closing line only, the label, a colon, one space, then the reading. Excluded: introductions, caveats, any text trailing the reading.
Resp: 1:15
